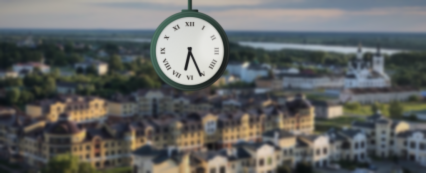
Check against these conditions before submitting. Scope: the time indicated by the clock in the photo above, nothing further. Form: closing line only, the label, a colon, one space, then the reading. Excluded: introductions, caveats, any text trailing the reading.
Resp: 6:26
